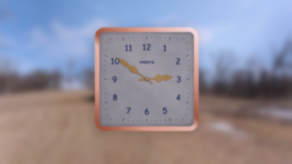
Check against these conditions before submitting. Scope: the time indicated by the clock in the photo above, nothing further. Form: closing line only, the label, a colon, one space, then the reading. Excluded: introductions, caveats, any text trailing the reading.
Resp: 2:51
